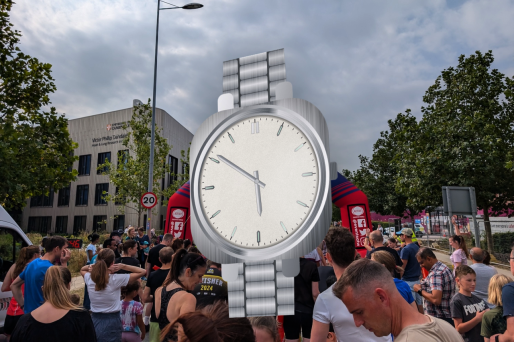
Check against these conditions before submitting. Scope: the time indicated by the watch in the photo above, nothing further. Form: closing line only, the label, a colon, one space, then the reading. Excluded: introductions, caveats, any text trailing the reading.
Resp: 5:51
